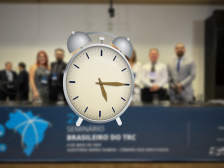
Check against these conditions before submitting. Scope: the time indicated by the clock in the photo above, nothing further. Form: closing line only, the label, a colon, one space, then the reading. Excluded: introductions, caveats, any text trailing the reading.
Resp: 5:15
